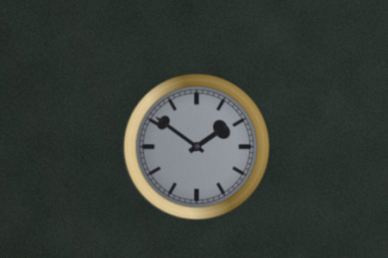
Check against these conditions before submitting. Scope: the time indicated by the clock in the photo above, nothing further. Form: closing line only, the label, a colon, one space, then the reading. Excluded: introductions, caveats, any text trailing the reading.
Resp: 1:51
